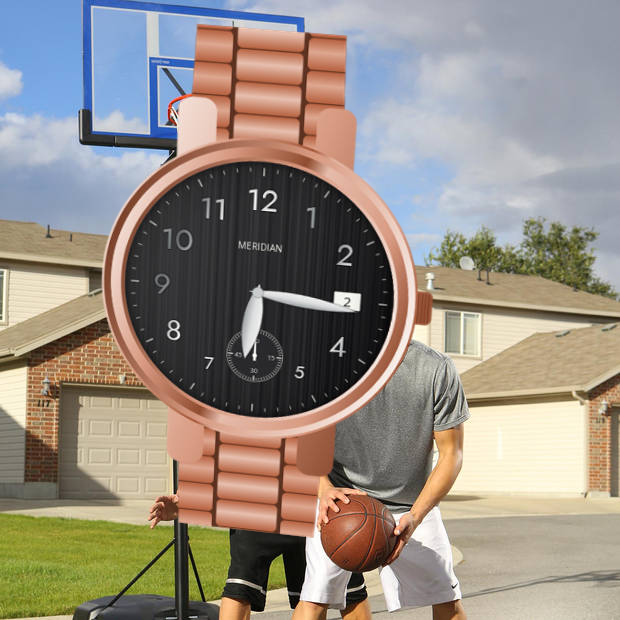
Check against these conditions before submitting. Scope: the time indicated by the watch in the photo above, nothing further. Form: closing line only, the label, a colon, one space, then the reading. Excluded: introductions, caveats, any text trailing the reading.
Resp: 6:16
